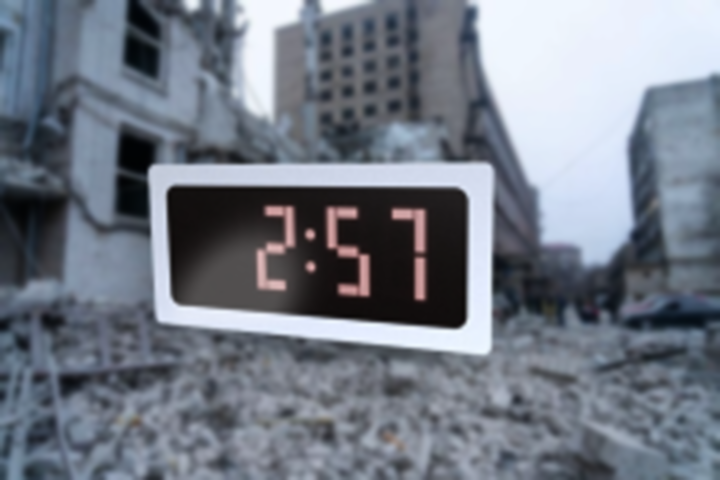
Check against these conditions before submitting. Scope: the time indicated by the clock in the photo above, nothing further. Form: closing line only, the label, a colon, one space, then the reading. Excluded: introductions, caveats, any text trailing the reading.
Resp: 2:57
